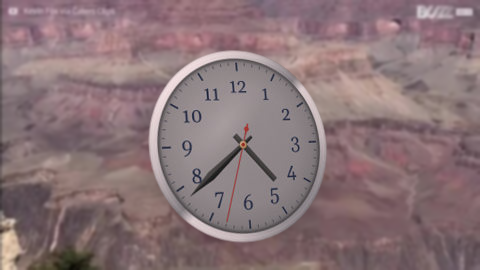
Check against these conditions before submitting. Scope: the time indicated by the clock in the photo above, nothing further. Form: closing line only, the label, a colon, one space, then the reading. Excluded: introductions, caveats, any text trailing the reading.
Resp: 4:38:33
